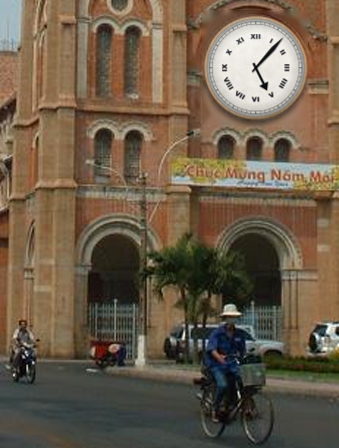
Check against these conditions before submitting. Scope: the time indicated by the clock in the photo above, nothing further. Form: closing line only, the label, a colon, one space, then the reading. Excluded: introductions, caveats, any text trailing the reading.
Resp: 5:07
